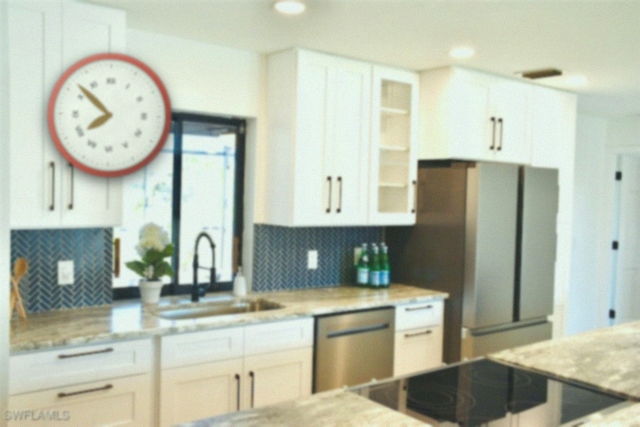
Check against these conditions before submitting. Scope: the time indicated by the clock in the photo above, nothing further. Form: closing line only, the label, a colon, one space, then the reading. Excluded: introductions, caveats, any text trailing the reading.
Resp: 7:52
